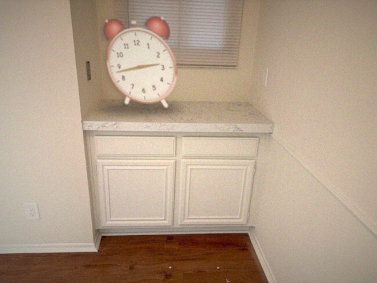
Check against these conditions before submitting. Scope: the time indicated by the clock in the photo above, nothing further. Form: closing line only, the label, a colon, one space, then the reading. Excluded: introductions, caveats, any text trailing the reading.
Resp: 2:43
